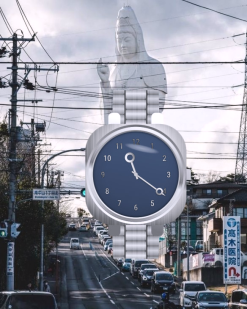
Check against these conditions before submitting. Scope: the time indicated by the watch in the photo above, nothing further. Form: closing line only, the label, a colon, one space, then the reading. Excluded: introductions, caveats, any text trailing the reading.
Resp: 11:21
